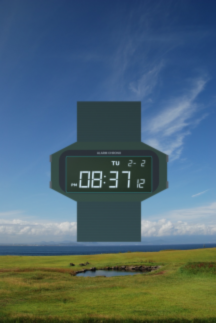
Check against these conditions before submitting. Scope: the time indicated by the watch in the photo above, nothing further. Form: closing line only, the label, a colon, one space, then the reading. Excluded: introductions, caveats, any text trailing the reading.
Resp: 8:37
